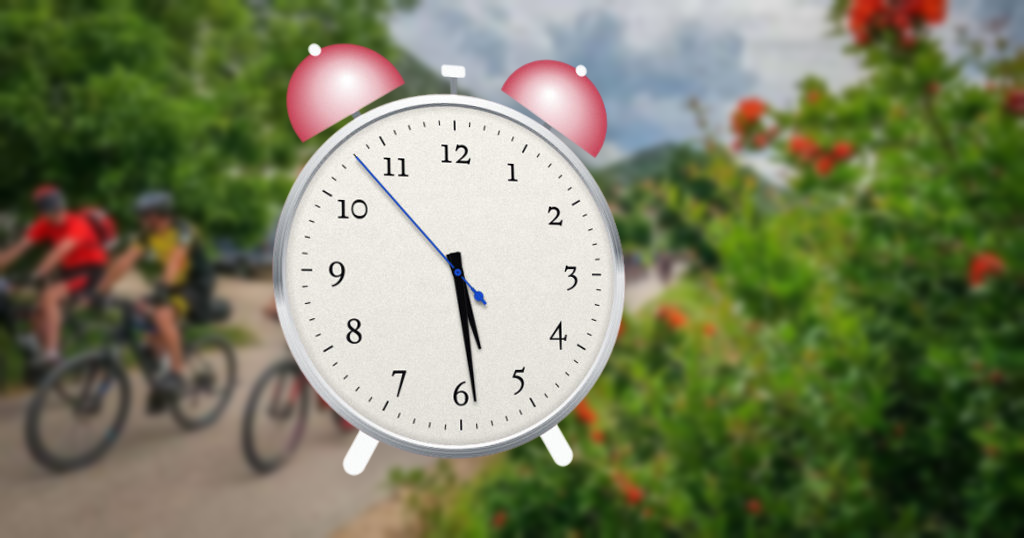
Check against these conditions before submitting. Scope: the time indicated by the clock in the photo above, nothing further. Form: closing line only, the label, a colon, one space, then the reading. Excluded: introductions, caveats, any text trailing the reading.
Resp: 5:28:53
